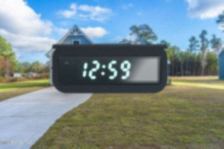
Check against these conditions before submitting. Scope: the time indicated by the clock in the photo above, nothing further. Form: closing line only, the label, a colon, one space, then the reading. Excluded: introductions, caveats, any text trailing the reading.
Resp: 12:59
